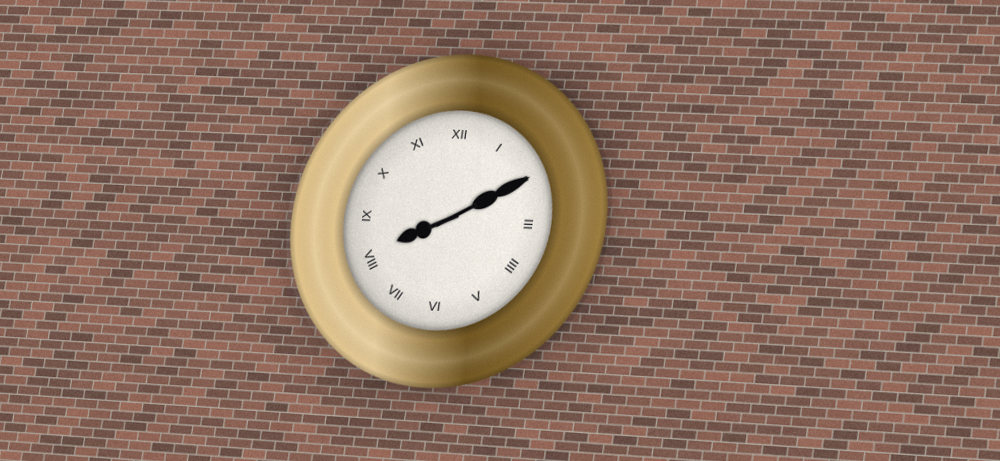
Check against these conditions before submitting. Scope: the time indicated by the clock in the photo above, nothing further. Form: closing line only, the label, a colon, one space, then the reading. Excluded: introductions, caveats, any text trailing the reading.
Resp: 8:10
